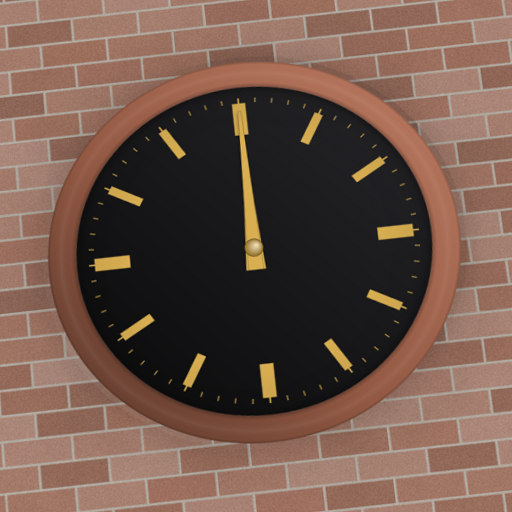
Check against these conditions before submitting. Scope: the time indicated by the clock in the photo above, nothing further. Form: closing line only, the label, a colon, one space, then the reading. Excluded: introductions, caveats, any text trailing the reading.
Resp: 12:00
